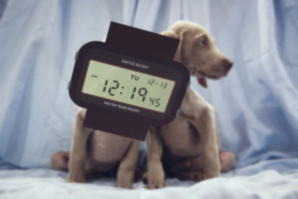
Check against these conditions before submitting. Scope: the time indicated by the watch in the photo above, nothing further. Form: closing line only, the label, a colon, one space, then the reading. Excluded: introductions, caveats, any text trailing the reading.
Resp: 12:19:45
